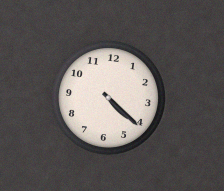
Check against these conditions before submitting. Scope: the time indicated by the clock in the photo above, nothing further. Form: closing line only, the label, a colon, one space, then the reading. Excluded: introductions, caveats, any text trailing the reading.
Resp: 4:21
